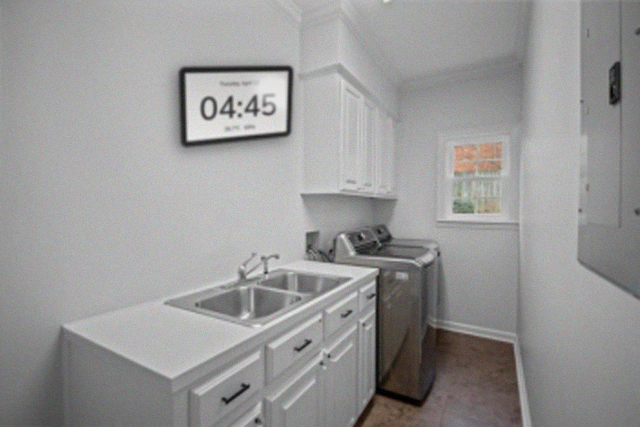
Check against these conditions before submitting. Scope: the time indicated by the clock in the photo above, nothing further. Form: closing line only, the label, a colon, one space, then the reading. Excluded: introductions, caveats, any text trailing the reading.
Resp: 4:45
